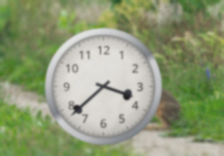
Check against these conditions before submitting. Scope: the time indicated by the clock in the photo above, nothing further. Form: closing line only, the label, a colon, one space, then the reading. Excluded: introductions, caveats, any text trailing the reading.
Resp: 3:38
